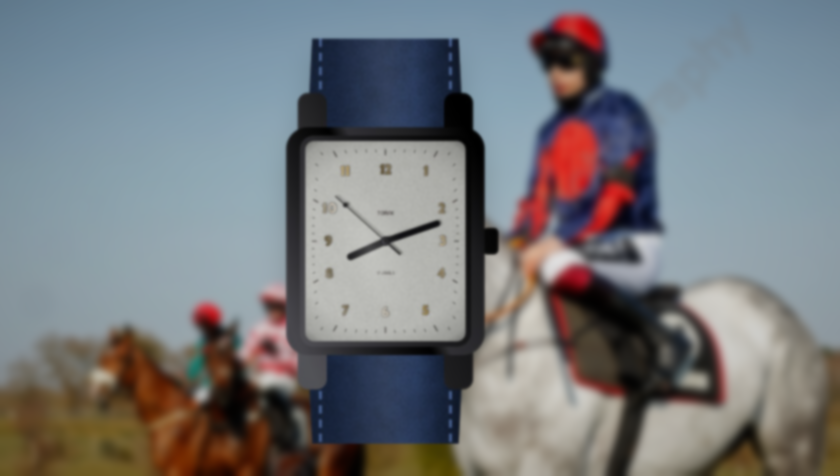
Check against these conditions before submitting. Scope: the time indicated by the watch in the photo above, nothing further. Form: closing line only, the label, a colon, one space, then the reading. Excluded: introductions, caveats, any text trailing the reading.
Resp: 8:11:52
